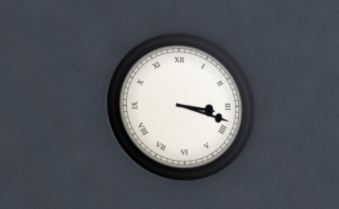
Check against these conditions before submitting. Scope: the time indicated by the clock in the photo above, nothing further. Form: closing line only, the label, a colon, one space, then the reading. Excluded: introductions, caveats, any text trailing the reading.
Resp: 3:18
